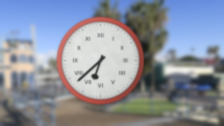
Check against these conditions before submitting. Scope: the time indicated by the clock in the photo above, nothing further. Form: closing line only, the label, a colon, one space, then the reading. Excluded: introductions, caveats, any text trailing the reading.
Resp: 6:38
